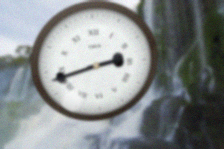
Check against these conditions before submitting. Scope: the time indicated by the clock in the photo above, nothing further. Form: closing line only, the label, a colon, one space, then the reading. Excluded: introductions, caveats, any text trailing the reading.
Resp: 2:43
